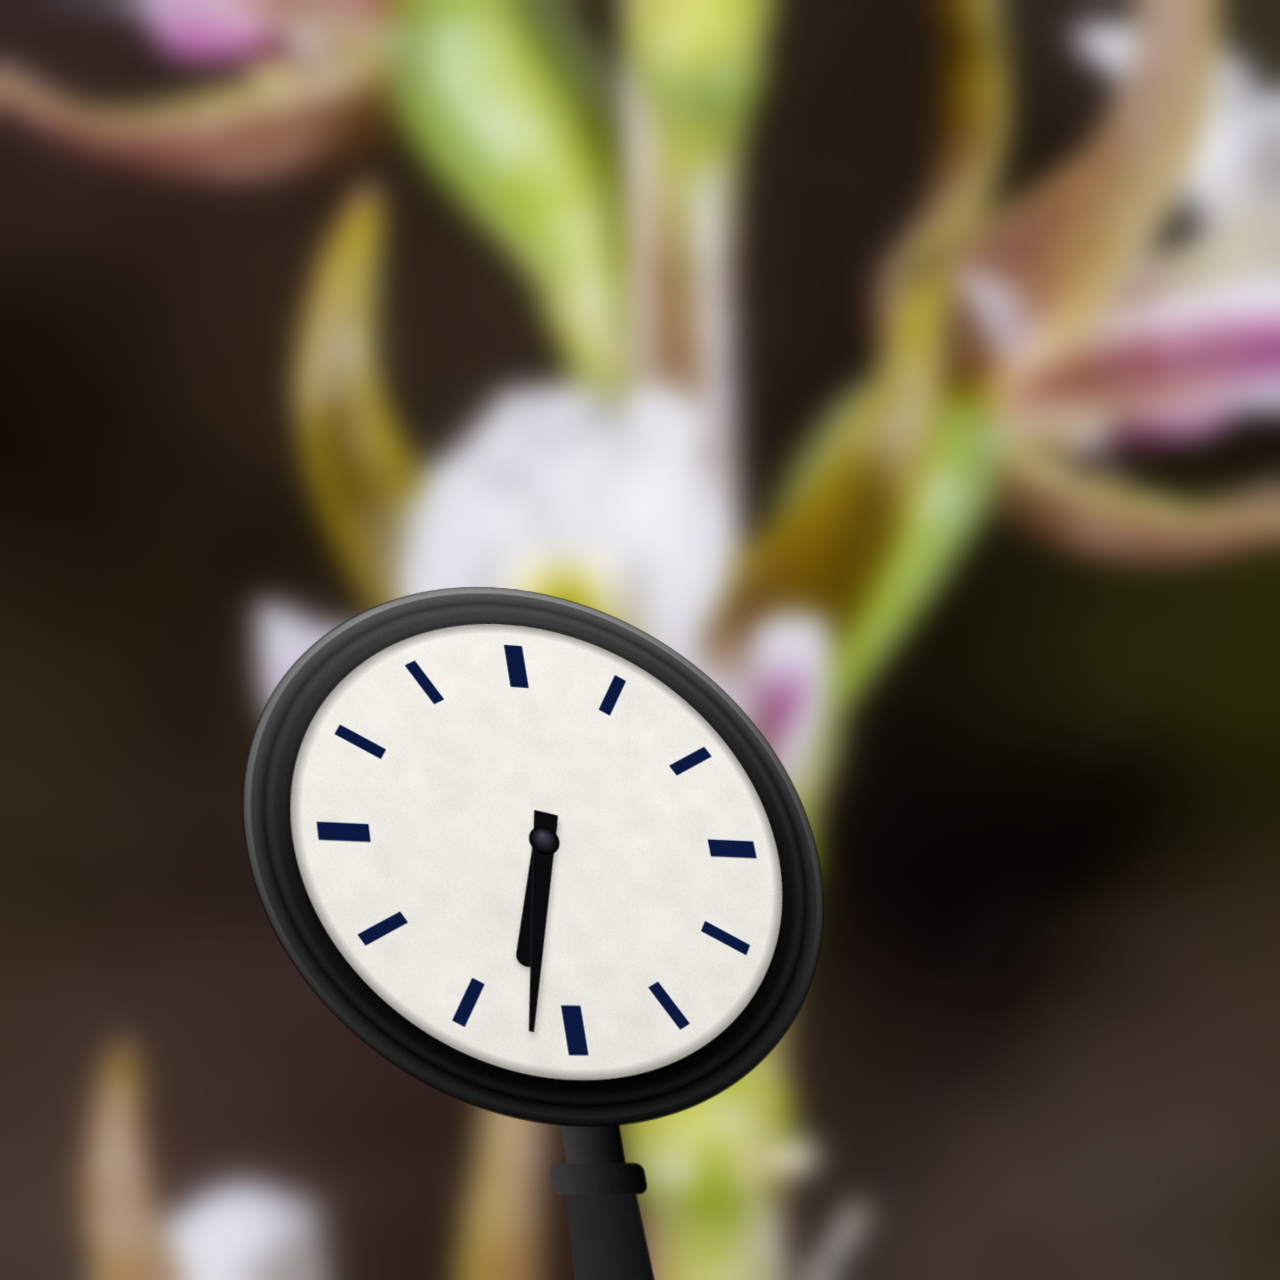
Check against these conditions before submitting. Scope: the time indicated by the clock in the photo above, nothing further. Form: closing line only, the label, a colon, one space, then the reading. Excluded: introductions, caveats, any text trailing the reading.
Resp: 6:32
